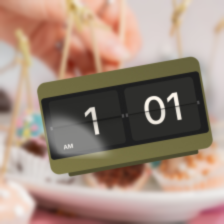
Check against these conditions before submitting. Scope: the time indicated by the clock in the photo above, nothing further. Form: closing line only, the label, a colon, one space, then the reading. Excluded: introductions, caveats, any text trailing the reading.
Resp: 1:01
